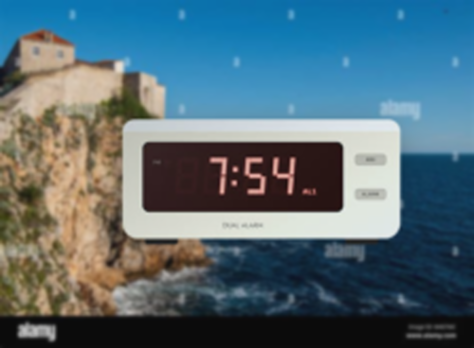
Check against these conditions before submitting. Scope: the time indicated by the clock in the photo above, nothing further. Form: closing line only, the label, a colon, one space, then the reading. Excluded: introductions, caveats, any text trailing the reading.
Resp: 7:54
